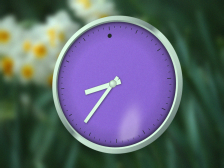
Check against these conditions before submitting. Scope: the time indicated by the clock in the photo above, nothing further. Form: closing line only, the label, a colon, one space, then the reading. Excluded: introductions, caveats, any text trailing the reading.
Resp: 8:37
